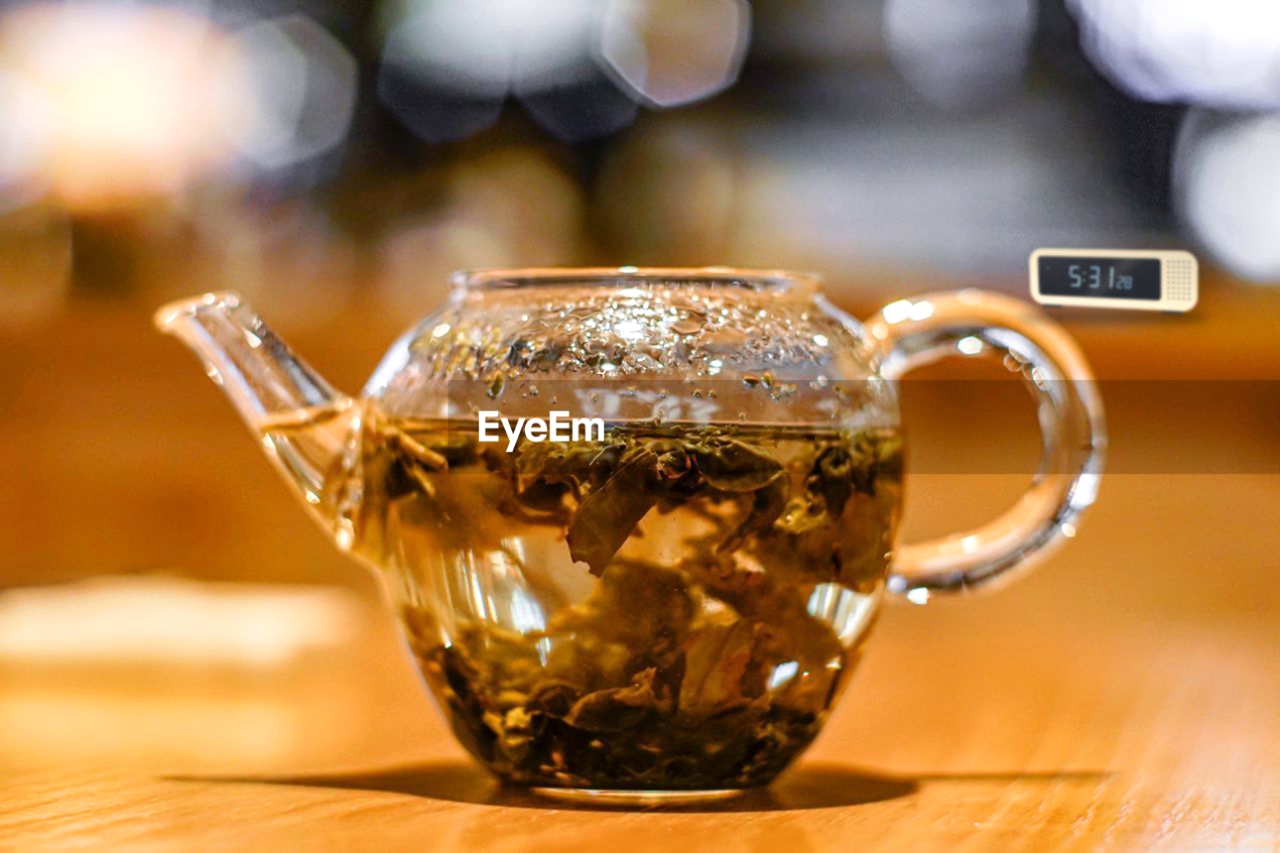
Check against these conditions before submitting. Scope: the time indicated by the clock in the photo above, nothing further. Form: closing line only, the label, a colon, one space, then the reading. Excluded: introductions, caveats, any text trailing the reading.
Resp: 5:31
